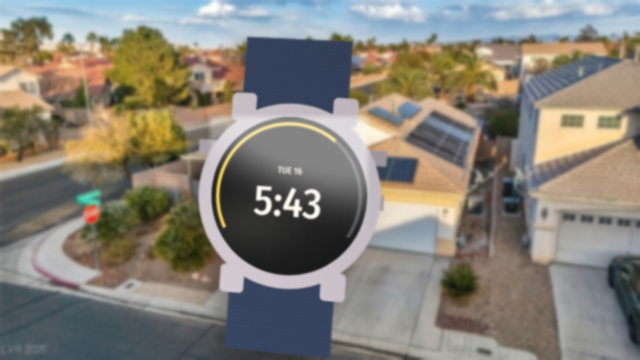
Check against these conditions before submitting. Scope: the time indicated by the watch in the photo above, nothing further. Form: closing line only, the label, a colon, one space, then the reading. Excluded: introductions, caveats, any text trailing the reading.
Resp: 5:43
